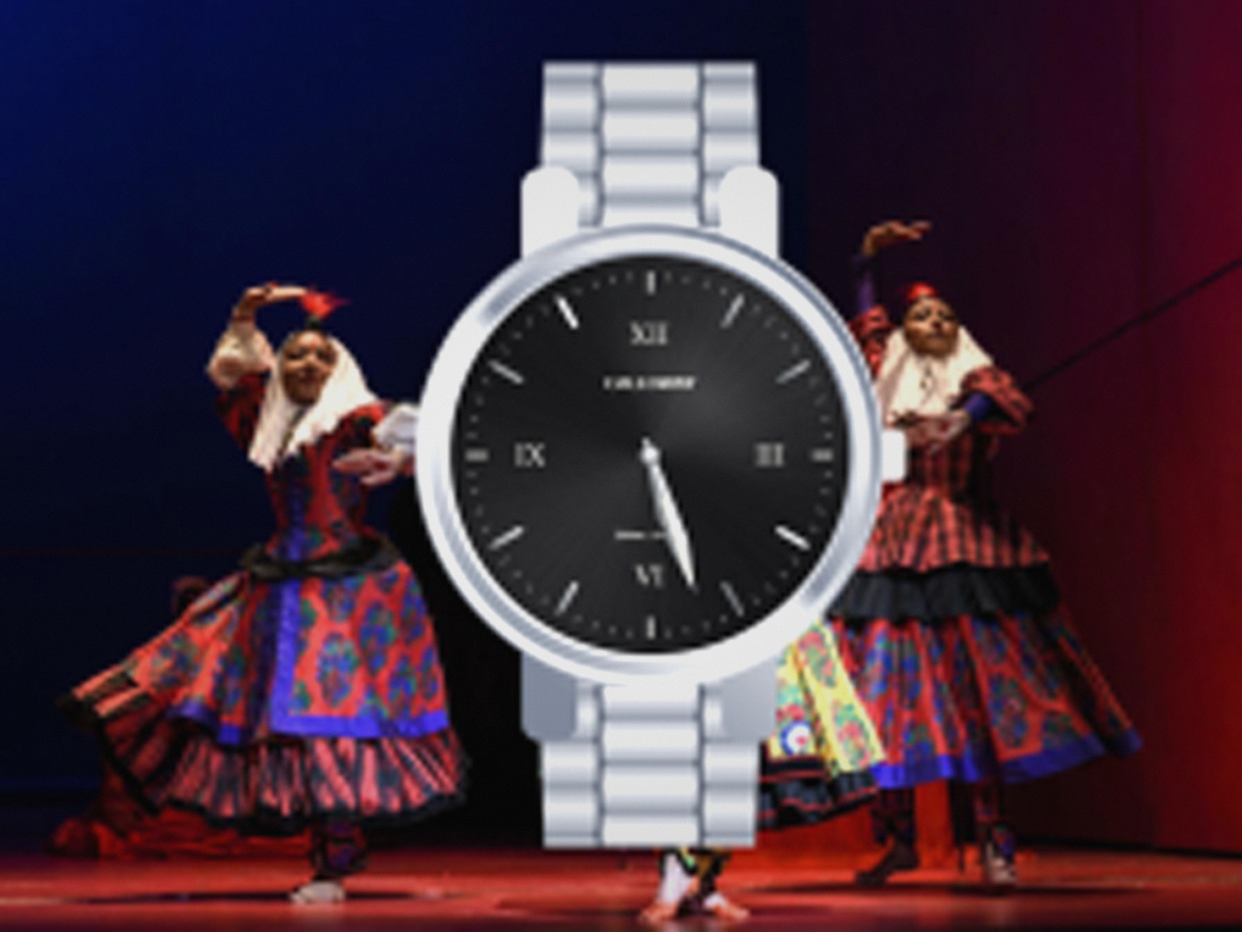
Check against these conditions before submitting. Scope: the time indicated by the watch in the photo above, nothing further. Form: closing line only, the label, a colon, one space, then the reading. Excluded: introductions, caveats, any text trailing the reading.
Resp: 5:27
